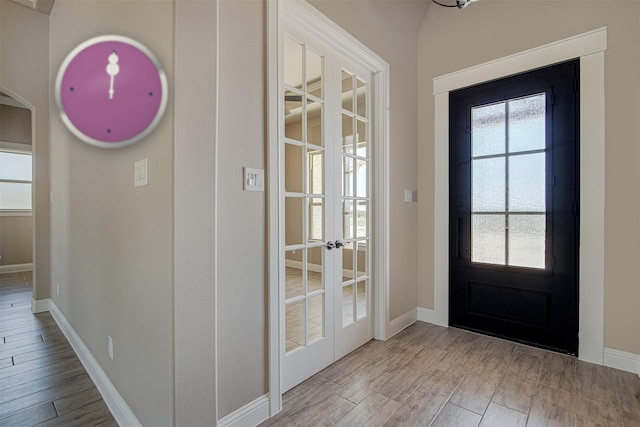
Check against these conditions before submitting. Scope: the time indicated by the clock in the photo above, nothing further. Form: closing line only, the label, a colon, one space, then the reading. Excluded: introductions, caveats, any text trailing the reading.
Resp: 12:00
